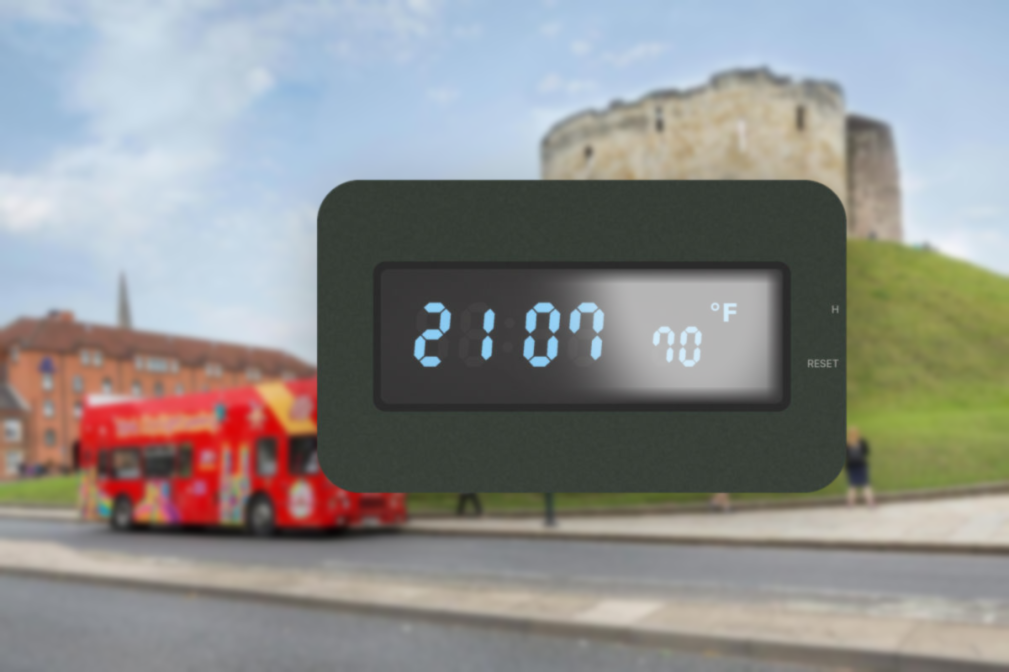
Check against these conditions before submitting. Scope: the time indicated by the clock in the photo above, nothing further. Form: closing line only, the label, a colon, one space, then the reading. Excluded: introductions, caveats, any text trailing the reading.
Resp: 21:07
